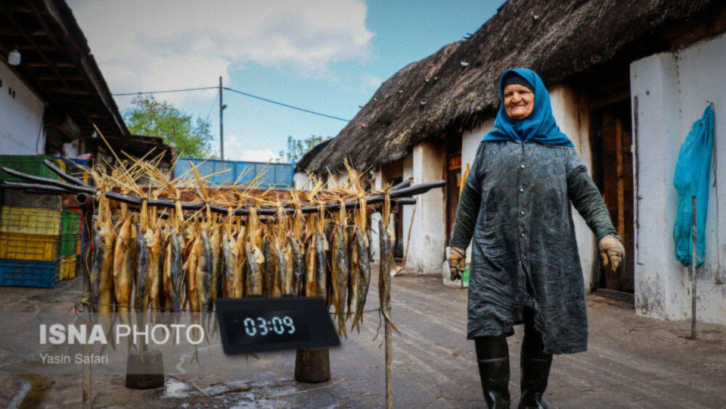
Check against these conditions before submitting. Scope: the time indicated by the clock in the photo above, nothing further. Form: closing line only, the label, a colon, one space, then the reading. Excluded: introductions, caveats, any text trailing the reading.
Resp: 3:09
